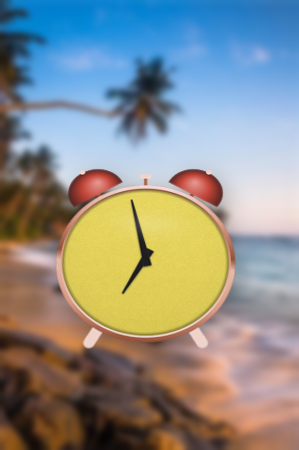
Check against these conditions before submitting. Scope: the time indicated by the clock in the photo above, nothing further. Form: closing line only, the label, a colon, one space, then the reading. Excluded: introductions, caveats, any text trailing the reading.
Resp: 6:58
